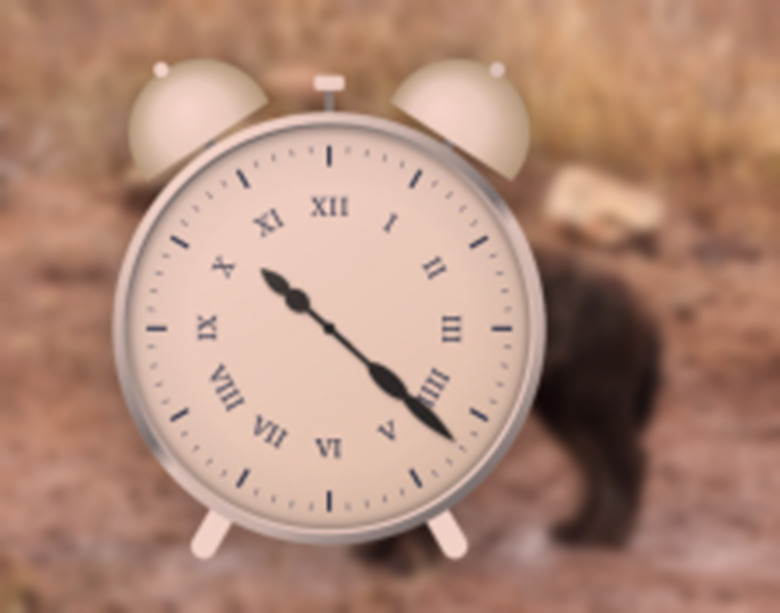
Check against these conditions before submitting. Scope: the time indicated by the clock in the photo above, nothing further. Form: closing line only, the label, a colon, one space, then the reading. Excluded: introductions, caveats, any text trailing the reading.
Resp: 10:22
